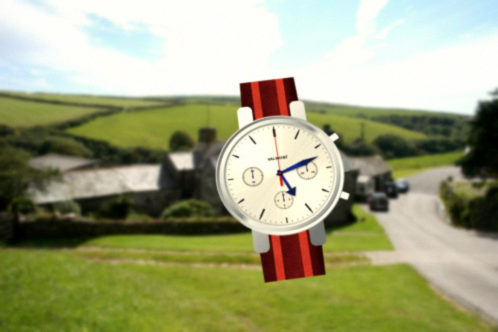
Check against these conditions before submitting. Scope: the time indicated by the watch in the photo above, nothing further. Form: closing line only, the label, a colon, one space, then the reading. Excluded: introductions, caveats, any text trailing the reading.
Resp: 5:12
